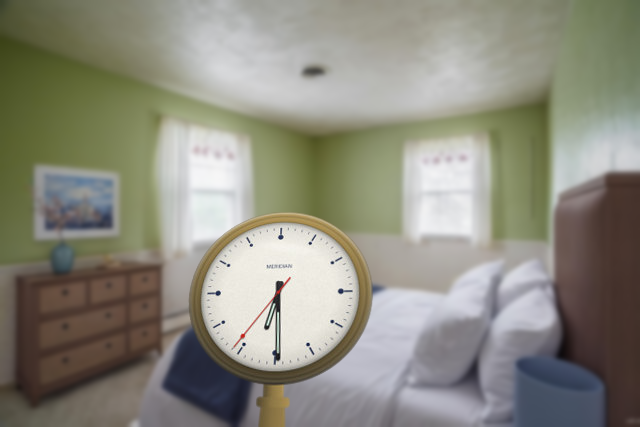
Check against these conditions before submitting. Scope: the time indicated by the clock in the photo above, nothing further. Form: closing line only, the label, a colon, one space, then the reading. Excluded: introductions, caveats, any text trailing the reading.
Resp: 6:29:36
